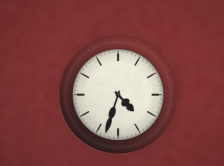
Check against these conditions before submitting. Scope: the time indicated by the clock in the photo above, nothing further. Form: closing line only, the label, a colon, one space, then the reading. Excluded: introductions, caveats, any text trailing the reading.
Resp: 4:33
